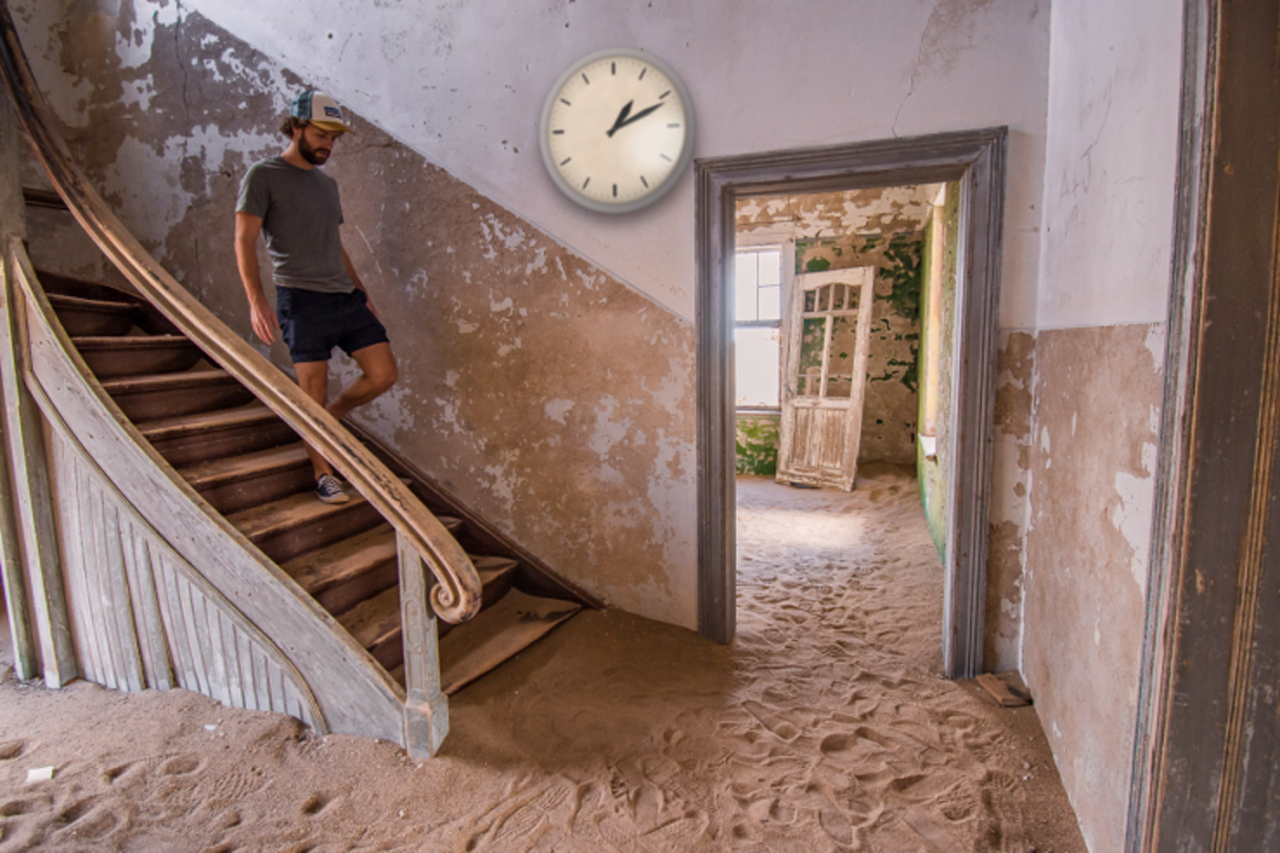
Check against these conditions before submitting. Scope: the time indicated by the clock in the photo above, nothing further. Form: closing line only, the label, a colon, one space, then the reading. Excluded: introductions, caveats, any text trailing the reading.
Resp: 1:11
